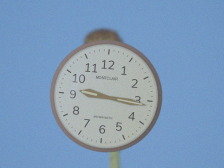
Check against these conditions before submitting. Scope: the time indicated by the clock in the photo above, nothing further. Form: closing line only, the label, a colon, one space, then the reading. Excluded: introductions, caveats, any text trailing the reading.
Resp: 9:16
